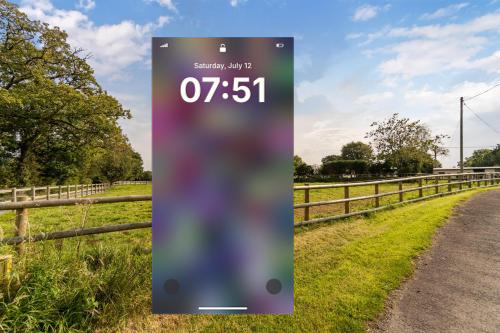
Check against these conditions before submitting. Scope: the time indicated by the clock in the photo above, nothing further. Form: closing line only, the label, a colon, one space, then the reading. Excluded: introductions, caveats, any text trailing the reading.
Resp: 7:51
